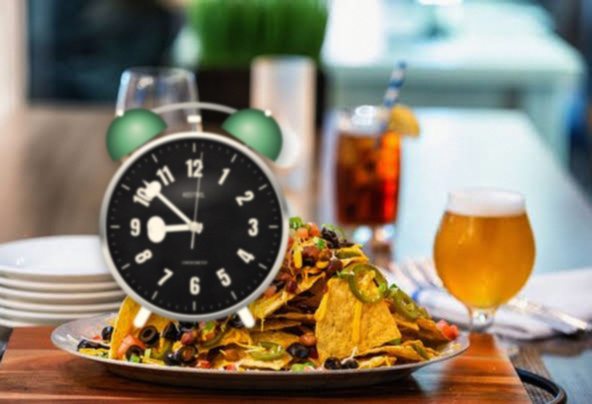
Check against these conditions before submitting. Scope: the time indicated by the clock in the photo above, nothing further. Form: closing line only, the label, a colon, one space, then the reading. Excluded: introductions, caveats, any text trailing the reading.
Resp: 8:52:01
